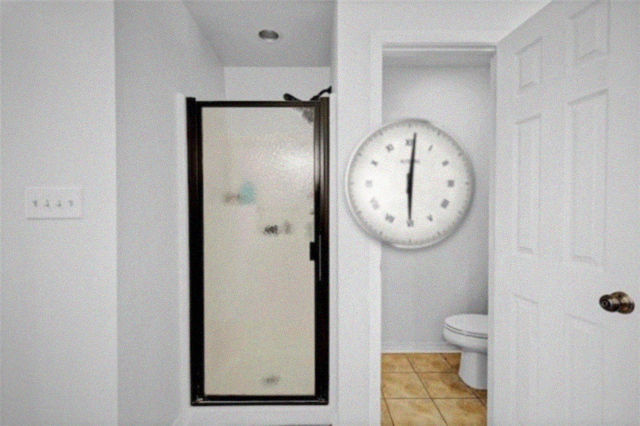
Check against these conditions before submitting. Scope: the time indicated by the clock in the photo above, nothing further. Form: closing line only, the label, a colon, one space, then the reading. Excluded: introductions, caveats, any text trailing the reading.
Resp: 6:01
